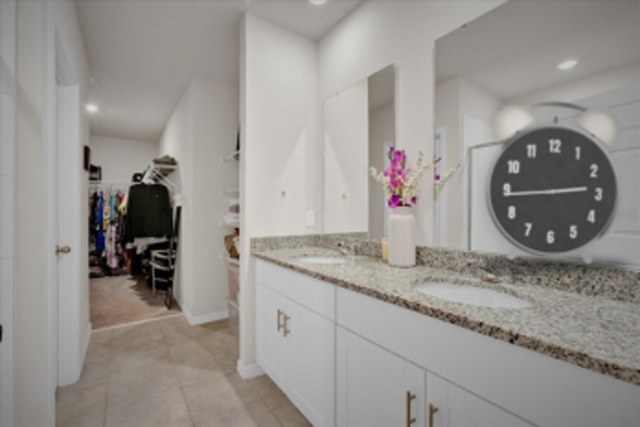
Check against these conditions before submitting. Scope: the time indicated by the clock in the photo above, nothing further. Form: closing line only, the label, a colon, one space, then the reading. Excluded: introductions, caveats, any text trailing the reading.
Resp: 2:44
